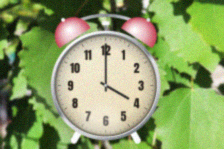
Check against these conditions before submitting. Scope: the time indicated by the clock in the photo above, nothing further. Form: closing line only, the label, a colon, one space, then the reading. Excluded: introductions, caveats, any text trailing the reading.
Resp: 4:00
